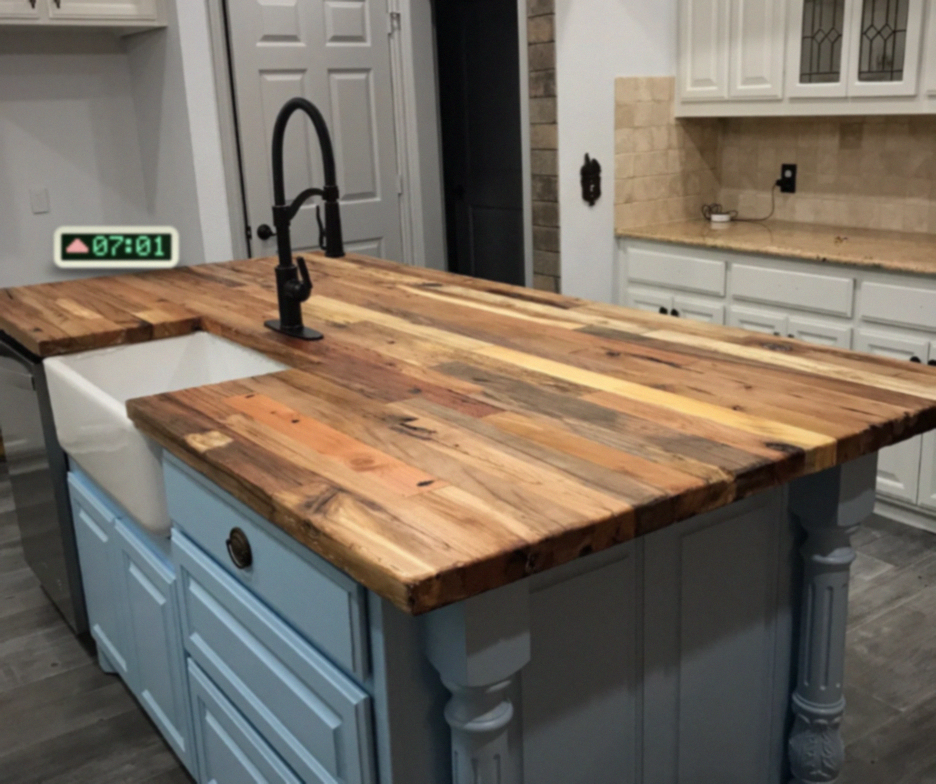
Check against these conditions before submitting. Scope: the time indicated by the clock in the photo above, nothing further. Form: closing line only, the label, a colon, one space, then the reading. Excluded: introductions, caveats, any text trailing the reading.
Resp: 7:01
